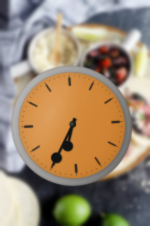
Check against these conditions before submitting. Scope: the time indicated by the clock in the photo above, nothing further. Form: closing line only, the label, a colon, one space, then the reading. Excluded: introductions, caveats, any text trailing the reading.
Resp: 6:35
